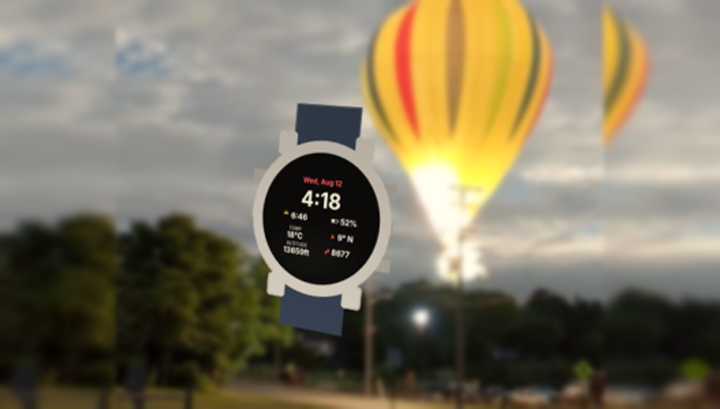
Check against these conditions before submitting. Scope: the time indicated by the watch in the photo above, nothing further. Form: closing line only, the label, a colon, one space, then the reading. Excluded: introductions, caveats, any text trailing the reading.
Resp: 4:18
